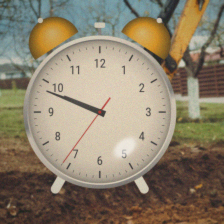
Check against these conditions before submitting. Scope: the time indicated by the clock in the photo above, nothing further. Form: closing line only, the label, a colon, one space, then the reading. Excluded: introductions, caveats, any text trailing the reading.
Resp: 9:48:36
